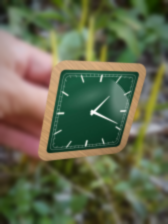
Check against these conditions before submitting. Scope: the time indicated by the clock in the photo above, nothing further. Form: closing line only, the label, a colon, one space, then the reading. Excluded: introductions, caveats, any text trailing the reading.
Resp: 1:19
